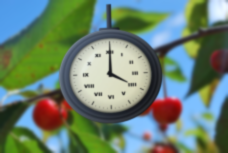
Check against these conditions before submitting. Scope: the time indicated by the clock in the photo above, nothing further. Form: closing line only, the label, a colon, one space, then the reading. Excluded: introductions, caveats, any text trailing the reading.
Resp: 4:00
